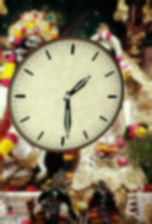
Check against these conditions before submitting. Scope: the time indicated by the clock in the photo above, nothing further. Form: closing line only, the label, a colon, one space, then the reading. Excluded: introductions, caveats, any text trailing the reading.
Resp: 1:29
